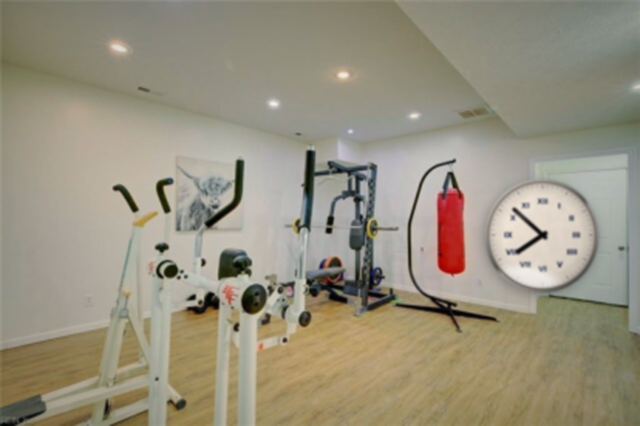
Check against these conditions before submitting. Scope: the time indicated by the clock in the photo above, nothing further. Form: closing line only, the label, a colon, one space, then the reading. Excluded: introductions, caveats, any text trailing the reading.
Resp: 7:52
